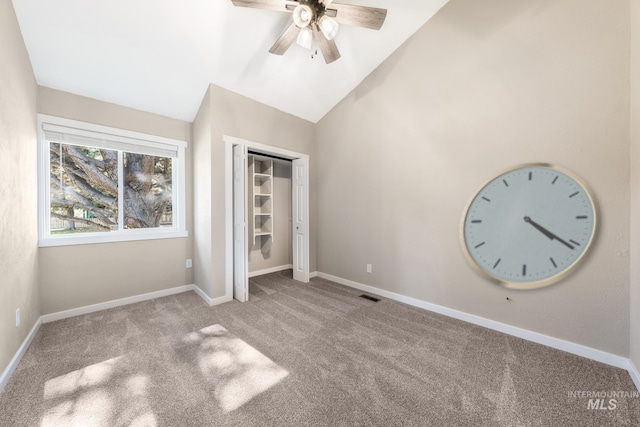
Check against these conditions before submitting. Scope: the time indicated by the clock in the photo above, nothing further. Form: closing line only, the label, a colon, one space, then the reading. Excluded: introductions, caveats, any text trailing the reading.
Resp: 4:21
